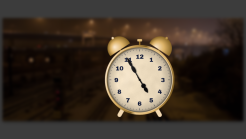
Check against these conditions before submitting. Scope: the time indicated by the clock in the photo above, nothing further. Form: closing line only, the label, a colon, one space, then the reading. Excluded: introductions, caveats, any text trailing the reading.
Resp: 4:55
